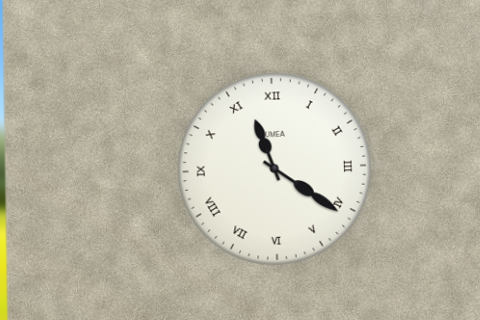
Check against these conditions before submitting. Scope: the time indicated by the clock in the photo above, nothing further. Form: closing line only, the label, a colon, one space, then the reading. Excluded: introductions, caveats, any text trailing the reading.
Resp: 11:21
